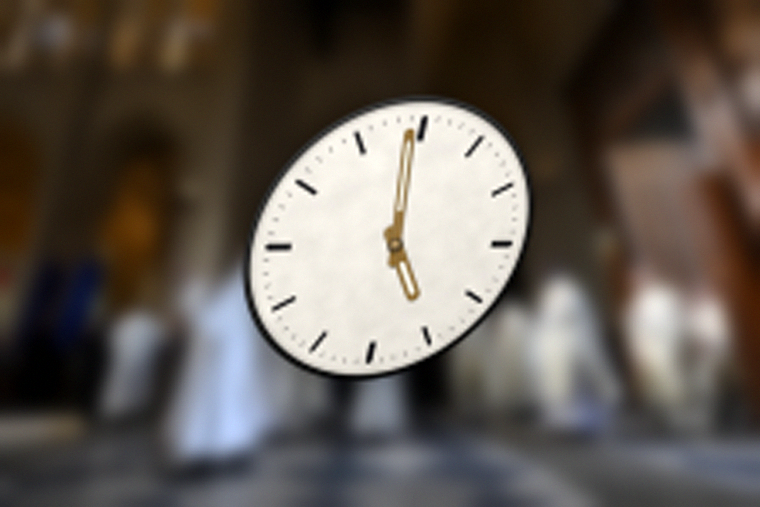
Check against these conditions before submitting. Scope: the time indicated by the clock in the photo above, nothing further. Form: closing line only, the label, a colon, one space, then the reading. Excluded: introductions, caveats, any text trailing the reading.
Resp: 4:59
